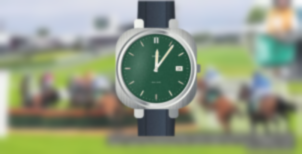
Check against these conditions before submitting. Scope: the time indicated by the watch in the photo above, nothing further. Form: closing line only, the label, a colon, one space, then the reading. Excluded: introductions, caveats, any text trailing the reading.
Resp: 12:06
